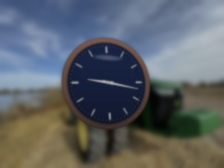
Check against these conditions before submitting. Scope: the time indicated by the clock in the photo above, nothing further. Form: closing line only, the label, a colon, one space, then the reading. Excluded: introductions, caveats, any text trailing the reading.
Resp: 9:17
